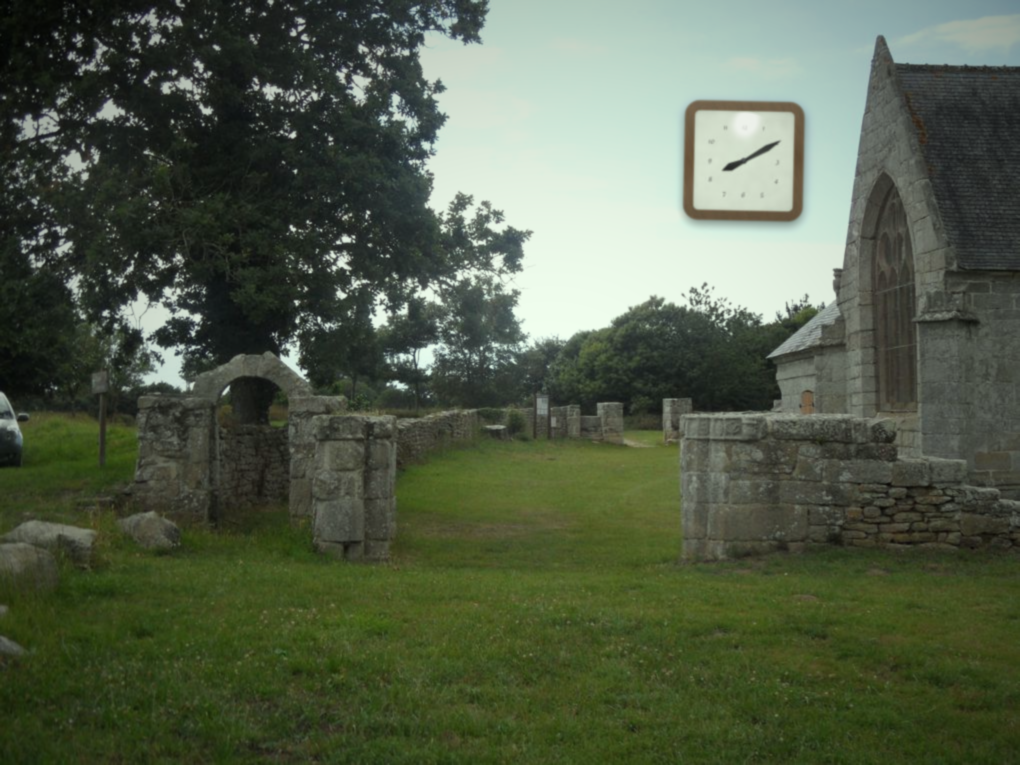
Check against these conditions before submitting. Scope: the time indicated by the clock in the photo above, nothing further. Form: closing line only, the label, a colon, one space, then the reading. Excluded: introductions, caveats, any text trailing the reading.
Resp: 8:10
